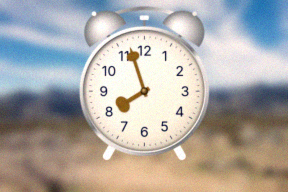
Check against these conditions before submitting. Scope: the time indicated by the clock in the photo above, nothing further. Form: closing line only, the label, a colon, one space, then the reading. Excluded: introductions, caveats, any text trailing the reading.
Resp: 7:57
